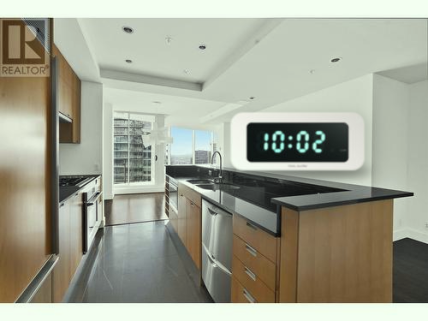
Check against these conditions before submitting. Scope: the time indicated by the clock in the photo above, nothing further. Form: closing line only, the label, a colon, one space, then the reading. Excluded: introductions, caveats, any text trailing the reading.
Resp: 10:02
